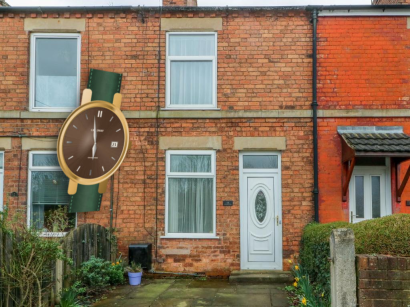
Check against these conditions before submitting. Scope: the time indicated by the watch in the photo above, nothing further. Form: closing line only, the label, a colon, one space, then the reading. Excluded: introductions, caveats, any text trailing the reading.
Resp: 5:58
